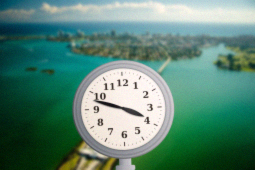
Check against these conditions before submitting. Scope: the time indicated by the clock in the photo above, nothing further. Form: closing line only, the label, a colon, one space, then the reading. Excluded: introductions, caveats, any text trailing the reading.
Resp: 3:48
